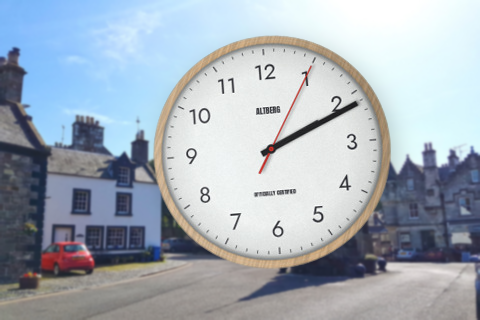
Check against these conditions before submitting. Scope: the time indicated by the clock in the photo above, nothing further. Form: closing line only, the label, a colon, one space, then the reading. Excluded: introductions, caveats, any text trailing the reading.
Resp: 2:11:05
